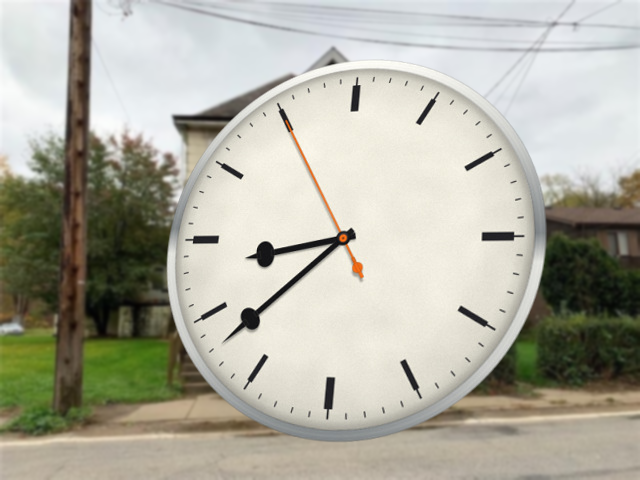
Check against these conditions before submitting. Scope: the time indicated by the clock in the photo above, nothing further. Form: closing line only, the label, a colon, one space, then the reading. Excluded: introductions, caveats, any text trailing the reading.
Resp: 8:37:55
